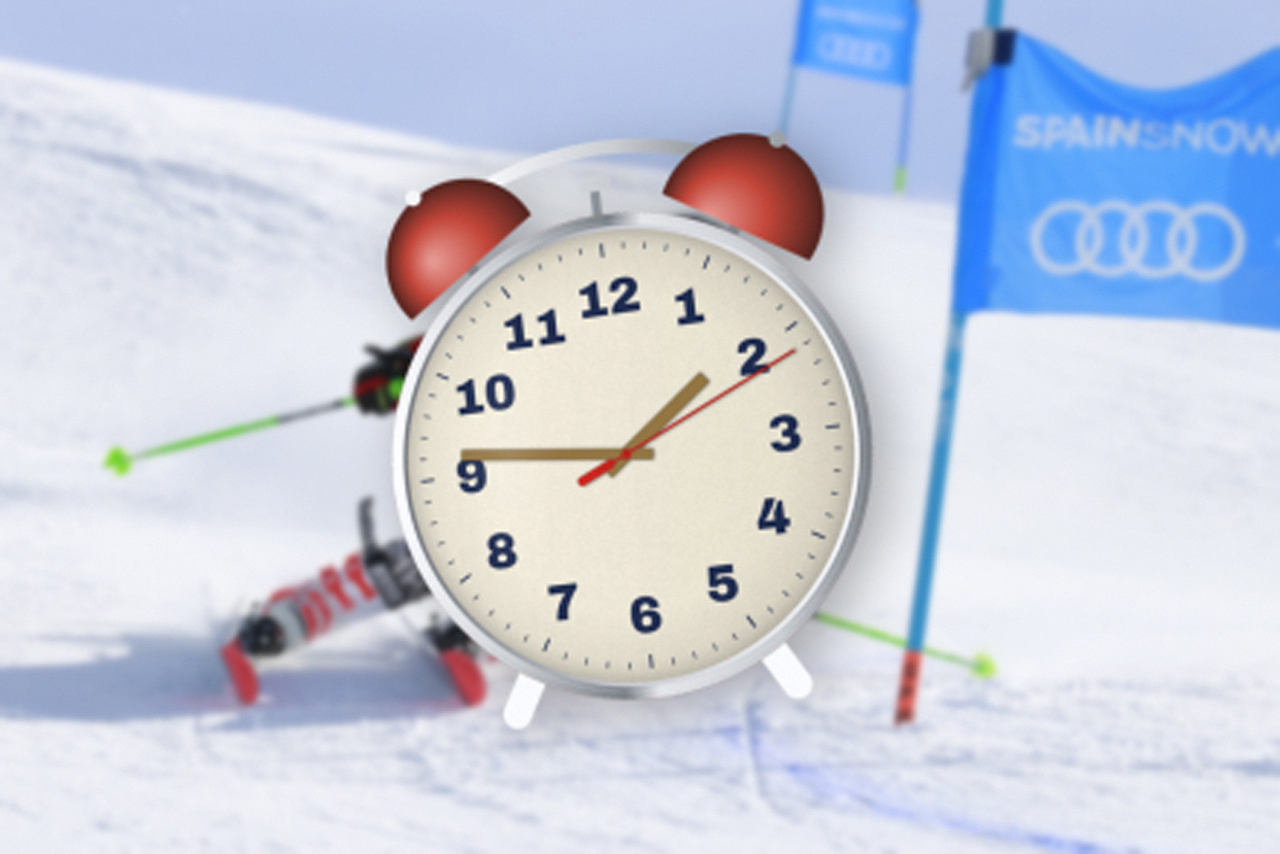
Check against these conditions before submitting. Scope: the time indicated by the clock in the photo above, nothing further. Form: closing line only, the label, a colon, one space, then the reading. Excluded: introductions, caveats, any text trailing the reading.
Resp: 1:46:11
